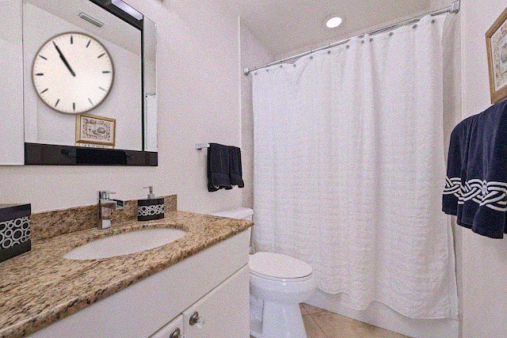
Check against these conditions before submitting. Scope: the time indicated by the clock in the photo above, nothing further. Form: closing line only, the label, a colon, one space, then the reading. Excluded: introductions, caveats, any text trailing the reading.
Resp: 10:55
